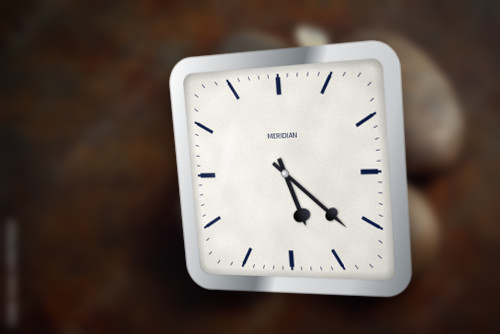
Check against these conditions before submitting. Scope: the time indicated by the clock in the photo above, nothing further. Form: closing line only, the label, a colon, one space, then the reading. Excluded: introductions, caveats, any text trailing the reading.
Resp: 5:22
